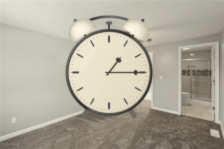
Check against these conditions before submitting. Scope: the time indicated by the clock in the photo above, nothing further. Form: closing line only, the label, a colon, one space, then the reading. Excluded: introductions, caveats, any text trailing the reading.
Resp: 1:15
